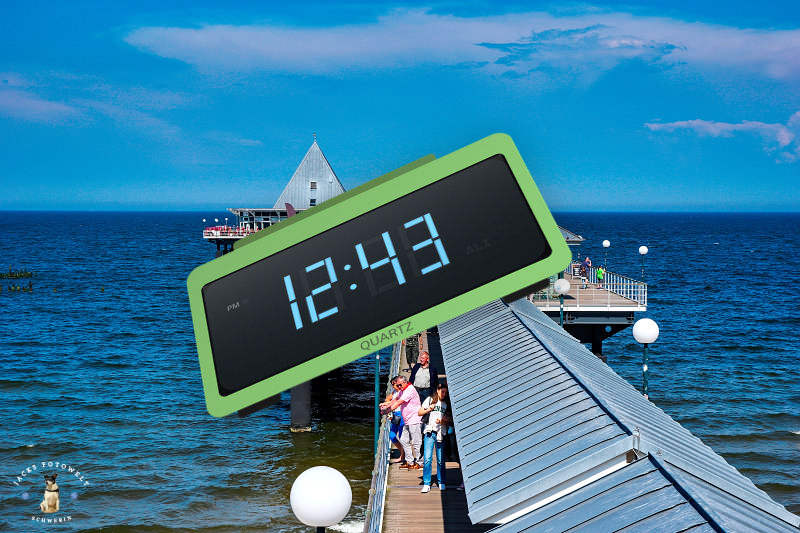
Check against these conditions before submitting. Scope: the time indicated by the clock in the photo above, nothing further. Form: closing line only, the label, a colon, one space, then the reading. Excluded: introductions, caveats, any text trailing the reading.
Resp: 12:43
